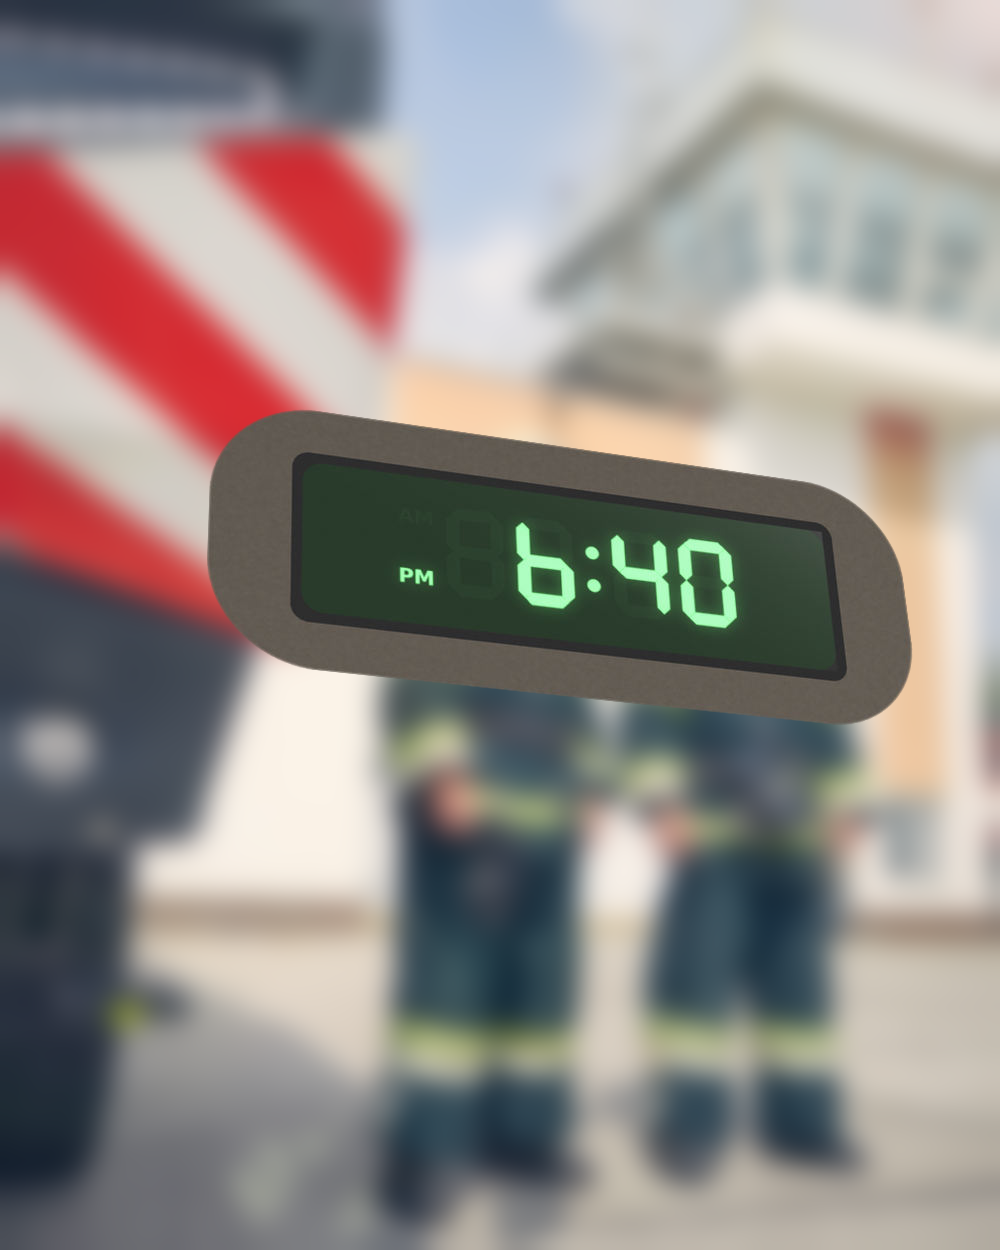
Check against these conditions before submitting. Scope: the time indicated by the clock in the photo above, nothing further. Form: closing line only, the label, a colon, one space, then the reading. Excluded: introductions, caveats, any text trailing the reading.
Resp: 6:40
